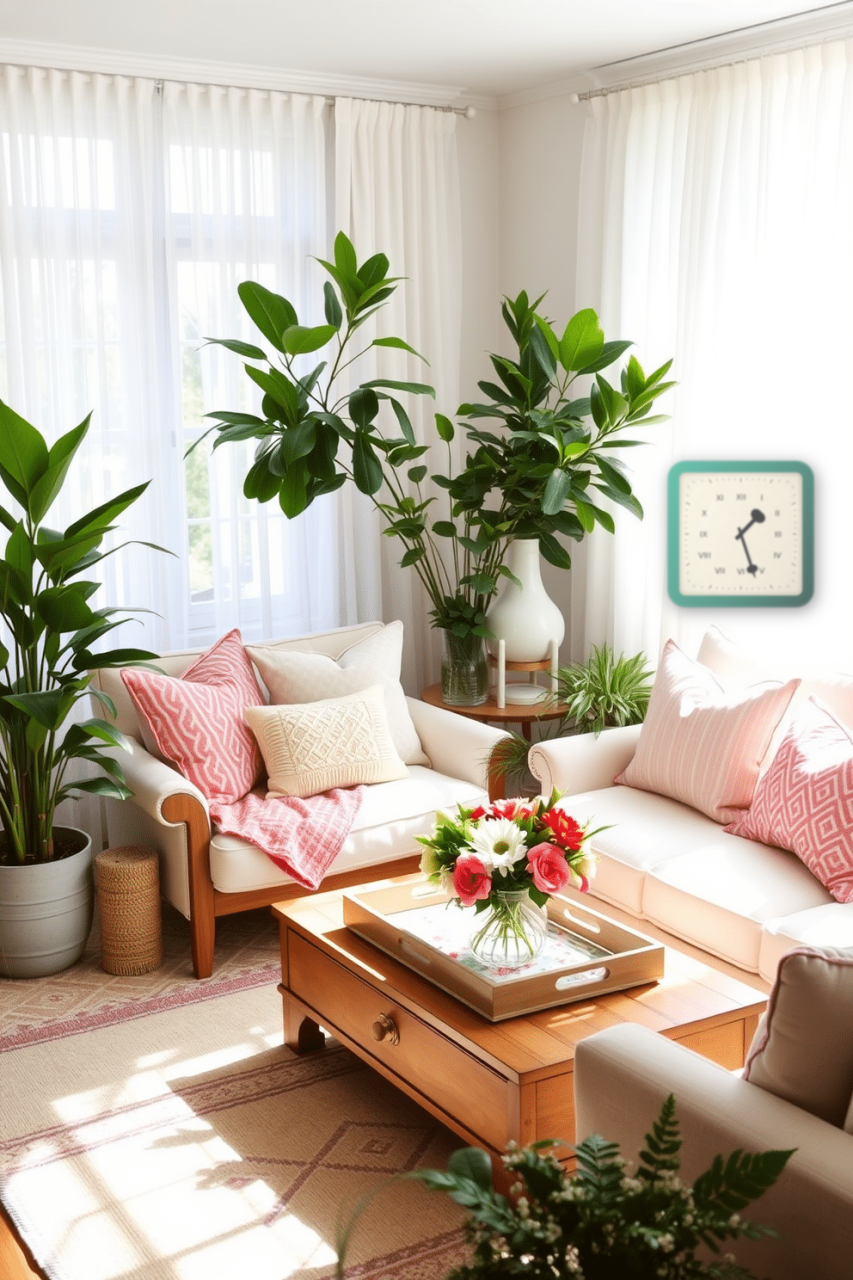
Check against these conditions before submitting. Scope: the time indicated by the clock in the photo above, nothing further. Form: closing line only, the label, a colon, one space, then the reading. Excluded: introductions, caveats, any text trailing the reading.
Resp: 1:27
